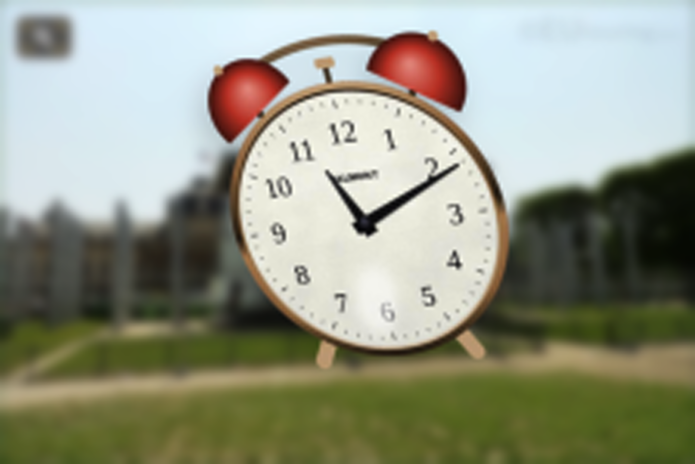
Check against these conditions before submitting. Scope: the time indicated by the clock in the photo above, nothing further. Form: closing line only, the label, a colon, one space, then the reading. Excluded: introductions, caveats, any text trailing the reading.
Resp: 11:11
